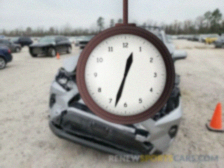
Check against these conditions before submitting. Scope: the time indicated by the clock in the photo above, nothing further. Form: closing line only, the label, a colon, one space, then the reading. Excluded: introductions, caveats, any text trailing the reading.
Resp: 12:33
